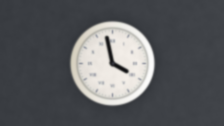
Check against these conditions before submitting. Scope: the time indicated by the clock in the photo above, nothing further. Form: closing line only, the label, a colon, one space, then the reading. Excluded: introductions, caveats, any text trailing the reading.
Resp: 3:58
